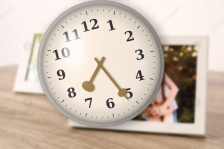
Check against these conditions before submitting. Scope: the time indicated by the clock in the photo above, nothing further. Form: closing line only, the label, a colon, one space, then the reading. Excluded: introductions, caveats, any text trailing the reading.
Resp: 7:26
